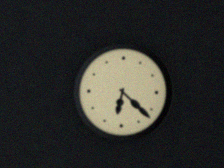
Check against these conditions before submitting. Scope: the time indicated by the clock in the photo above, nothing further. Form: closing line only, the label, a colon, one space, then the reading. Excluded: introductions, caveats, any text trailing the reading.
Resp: 6:22
